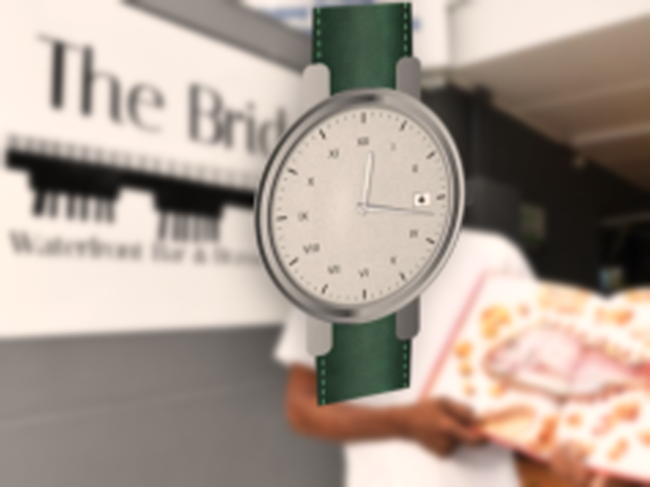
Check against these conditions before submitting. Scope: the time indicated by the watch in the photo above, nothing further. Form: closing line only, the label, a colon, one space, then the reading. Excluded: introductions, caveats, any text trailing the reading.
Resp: 12:17
